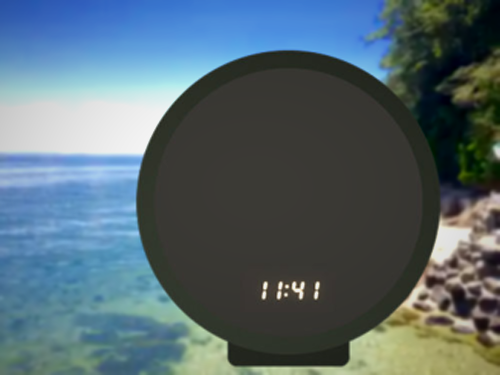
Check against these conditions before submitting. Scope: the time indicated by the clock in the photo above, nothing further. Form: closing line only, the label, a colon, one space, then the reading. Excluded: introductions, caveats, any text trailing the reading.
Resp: 11:41
